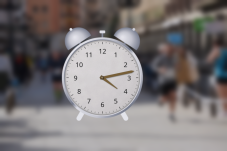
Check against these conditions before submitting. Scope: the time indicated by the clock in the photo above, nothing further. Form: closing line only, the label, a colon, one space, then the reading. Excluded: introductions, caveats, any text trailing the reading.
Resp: 4:13
